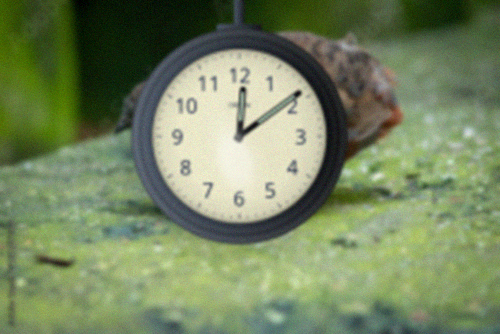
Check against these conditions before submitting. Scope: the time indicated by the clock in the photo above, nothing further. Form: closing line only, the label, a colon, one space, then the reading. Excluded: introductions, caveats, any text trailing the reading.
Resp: 12:09
